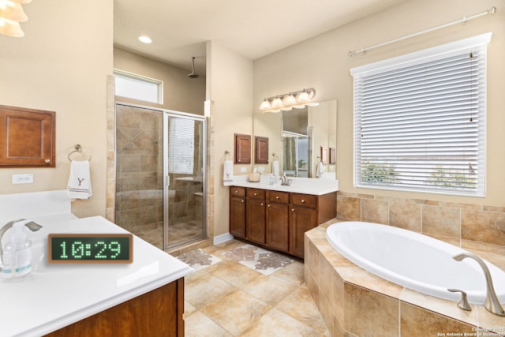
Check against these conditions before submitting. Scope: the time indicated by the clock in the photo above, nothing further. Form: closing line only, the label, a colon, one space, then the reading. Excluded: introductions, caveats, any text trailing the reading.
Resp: 10:29
